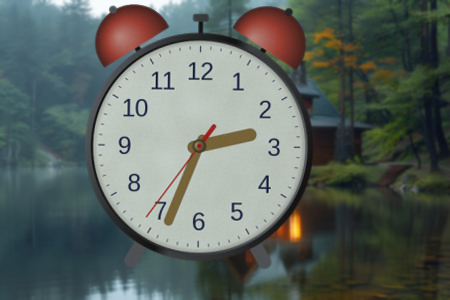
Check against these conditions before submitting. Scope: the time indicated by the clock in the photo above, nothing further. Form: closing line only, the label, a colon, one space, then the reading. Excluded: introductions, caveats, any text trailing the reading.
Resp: 2:33:36
